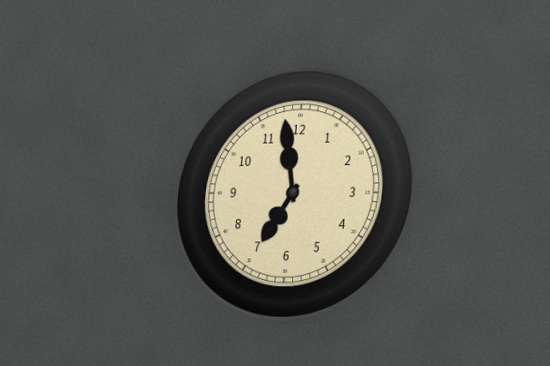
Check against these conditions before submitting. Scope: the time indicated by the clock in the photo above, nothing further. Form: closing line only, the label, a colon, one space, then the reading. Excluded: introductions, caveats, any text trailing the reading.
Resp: 6:58
